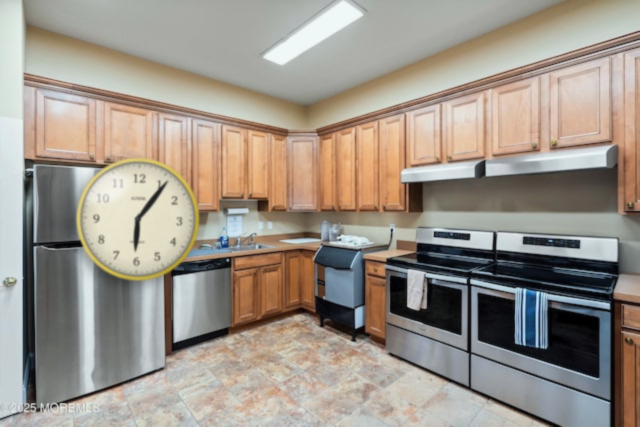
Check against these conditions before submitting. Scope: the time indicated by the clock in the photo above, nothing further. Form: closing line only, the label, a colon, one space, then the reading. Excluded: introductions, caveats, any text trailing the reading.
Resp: 6:06
